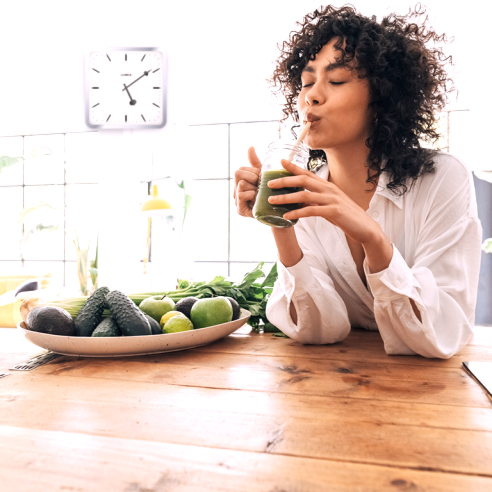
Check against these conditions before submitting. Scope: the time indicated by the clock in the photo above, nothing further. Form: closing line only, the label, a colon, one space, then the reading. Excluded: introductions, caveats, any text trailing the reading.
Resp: 5:09
